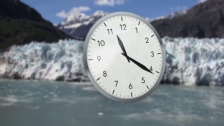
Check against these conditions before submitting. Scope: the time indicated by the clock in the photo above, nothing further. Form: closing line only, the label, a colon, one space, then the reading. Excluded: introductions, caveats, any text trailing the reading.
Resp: 11:21
